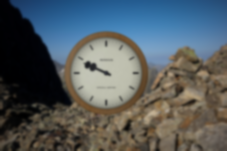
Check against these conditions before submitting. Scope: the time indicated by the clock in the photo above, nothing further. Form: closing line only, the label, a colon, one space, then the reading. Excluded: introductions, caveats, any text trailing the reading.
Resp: 9:49
